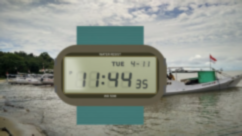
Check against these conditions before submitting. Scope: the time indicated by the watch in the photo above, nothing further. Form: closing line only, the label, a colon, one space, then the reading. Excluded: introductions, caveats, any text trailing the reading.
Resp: 11:44
